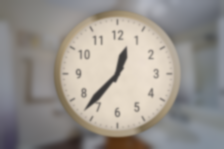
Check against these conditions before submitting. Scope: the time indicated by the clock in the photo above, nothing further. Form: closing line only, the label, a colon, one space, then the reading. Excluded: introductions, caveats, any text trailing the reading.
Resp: 12:37
